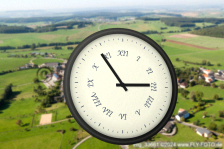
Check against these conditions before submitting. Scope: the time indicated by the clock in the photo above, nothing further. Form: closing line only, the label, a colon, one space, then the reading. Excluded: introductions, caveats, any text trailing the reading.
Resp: 2:54
